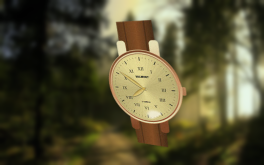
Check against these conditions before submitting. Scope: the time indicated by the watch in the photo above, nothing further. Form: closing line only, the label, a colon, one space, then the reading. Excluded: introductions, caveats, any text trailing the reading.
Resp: 7:51
